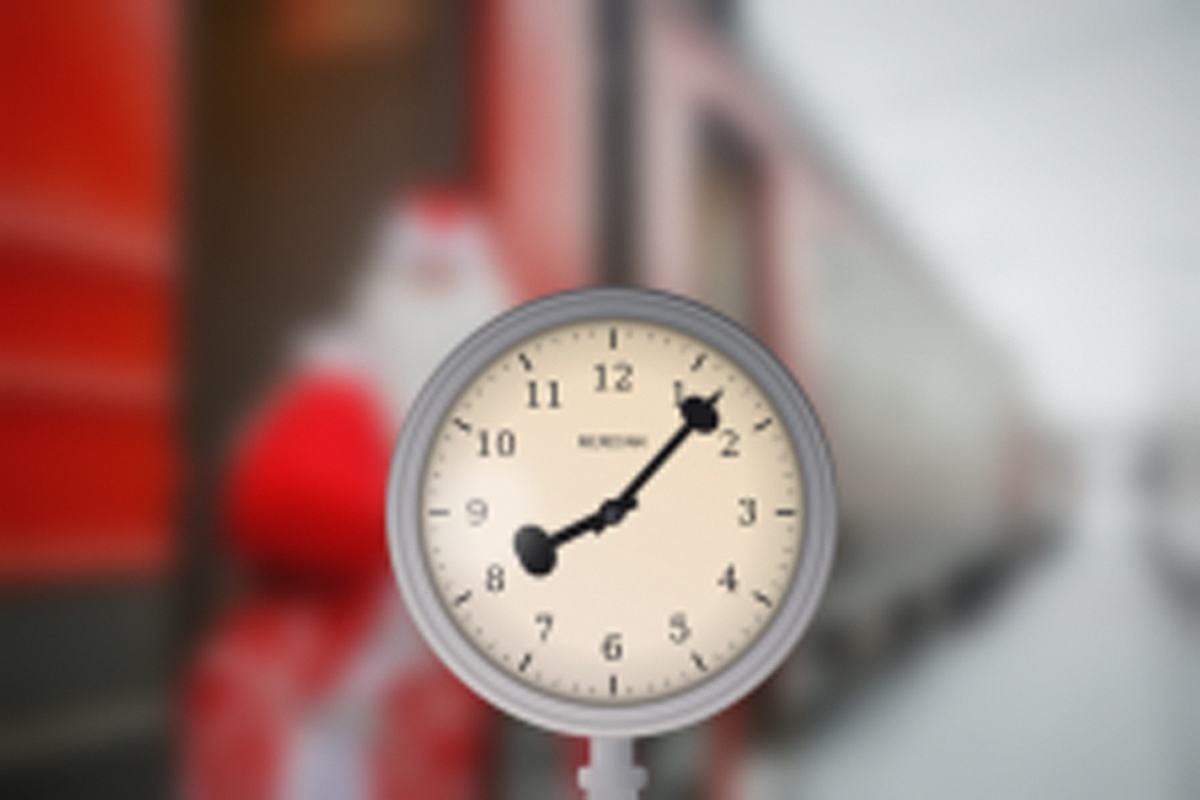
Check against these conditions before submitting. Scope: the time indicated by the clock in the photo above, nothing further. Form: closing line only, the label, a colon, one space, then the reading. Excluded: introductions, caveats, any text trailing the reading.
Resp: 8:07
